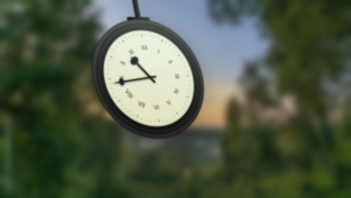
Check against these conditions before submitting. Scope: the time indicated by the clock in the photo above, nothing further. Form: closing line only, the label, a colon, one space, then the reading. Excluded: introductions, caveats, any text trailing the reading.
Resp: 10:44
